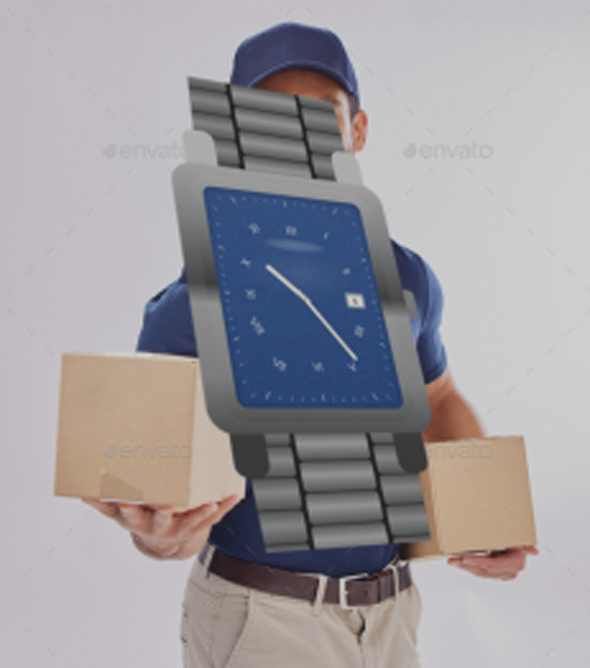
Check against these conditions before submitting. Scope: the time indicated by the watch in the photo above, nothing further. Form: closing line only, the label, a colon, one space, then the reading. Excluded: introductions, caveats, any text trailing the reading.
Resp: 10:24
